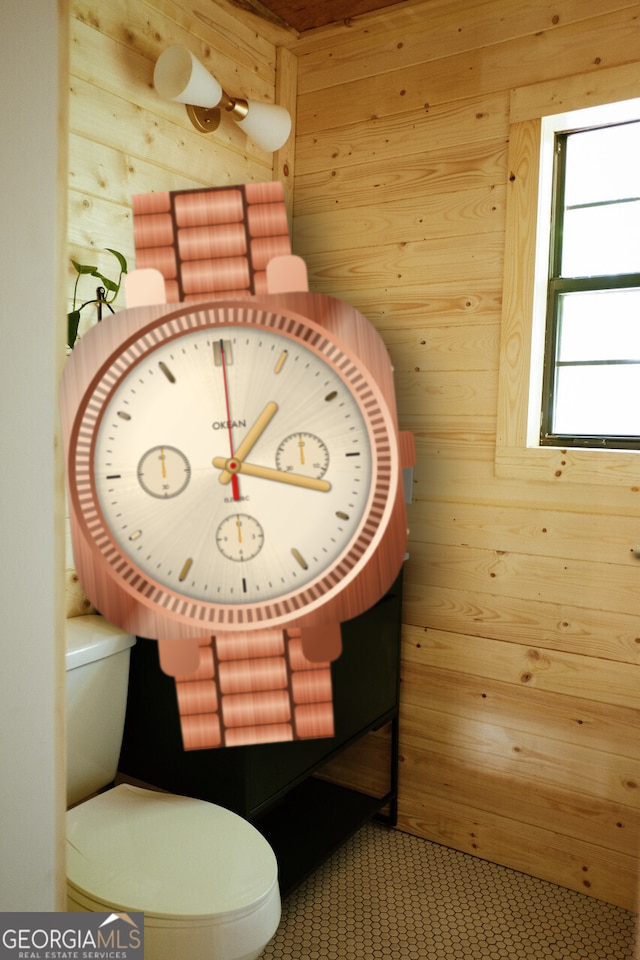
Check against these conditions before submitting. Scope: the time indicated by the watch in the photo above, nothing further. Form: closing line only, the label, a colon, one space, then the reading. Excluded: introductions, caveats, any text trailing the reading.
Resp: 1:18
